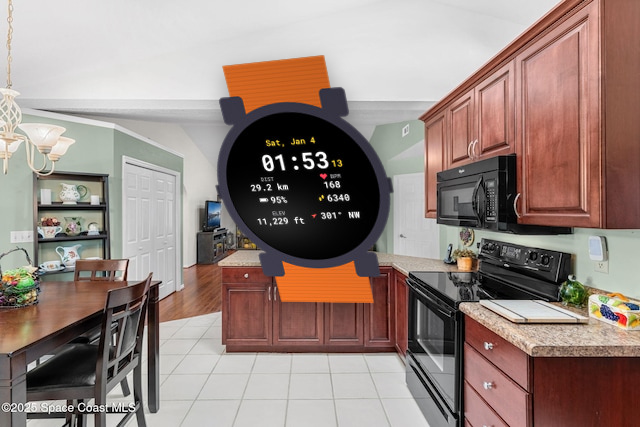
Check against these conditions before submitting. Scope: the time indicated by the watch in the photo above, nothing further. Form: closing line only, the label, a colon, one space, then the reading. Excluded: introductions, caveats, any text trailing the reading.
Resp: 1:53:13
